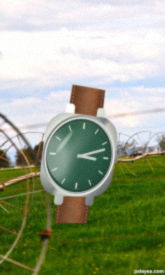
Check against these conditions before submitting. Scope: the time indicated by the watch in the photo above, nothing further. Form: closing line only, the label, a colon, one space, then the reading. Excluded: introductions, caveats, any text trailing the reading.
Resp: 3:12
